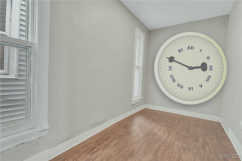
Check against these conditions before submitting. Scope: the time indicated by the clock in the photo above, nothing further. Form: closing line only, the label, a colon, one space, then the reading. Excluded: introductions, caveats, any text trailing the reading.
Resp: 2:49
